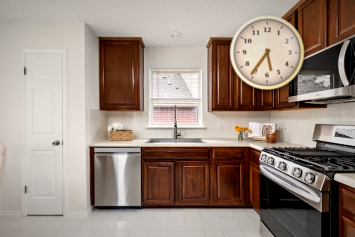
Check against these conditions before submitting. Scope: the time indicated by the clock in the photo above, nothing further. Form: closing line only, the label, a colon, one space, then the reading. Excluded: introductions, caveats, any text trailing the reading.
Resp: 5:36
